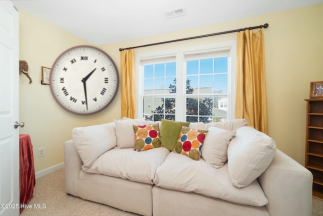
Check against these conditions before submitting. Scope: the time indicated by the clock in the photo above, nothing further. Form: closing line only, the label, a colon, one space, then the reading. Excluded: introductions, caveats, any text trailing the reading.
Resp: 1:29
